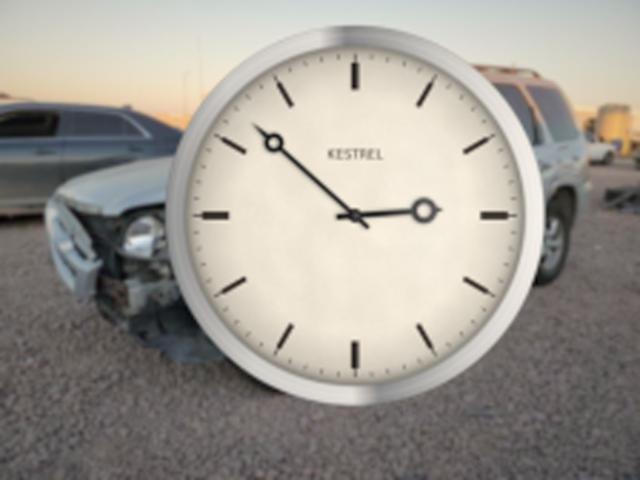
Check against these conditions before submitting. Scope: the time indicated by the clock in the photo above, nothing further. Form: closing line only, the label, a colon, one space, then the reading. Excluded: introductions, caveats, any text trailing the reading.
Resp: 2:52
